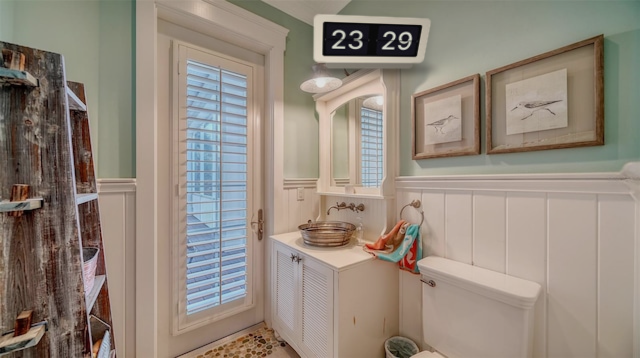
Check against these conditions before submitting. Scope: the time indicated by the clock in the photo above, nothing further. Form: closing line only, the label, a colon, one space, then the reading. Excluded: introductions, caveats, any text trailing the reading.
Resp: 23:29
